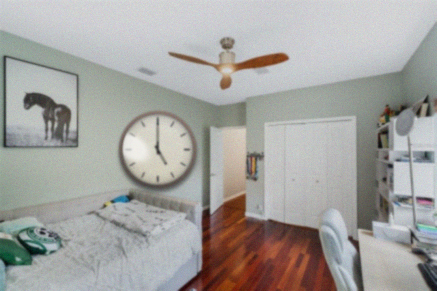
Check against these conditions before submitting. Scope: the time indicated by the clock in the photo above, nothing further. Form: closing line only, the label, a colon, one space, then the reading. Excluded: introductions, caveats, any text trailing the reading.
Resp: 5:00
